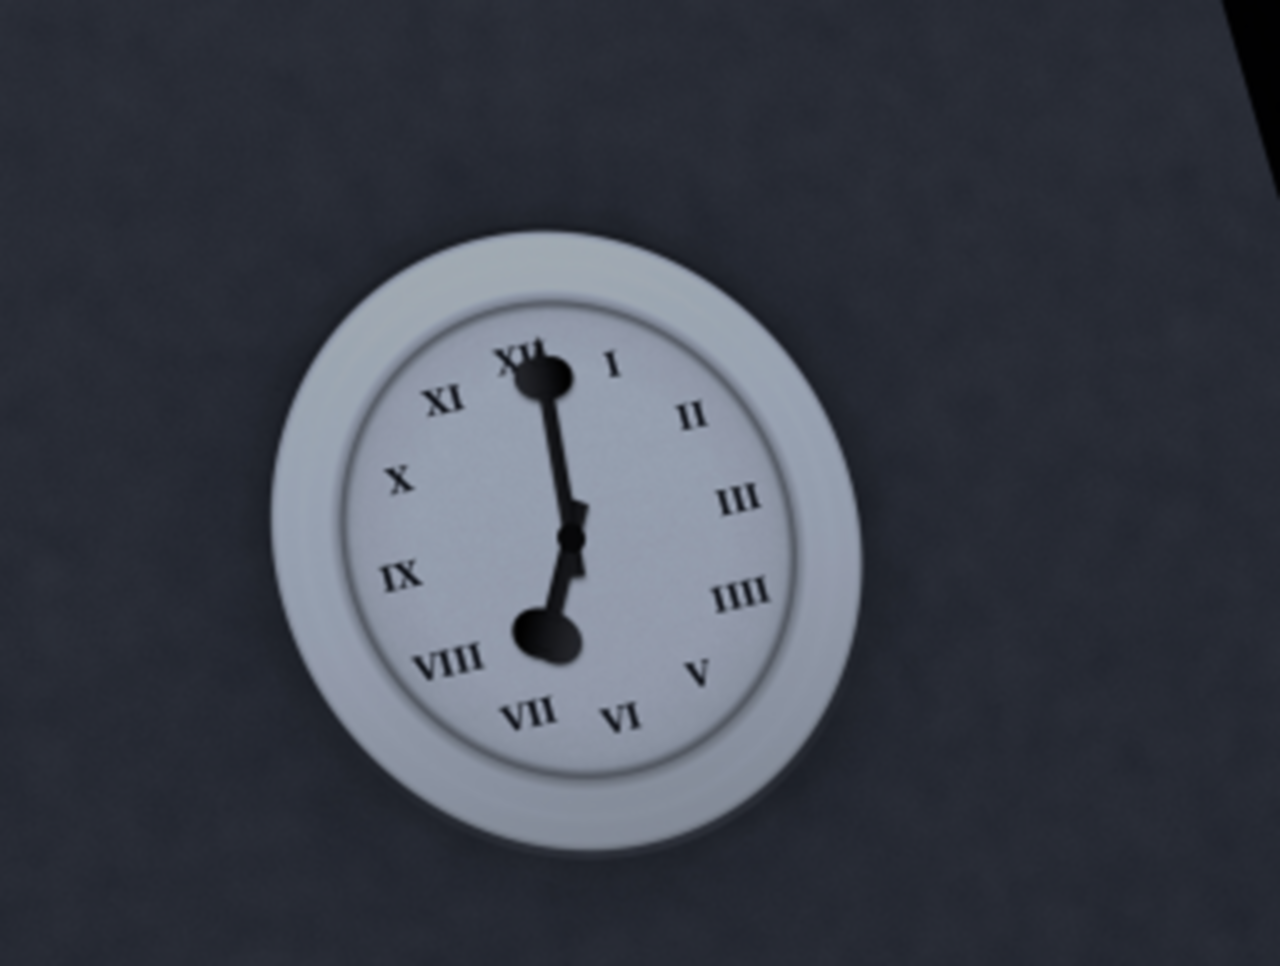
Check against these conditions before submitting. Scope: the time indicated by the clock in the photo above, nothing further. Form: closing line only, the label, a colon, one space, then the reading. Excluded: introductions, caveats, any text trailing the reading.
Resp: 7:01
